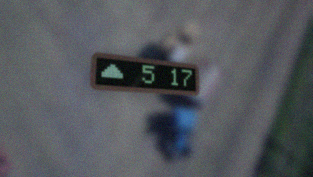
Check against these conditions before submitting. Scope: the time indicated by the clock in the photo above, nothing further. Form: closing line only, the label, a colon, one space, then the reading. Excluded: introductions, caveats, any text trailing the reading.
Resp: 5:17
